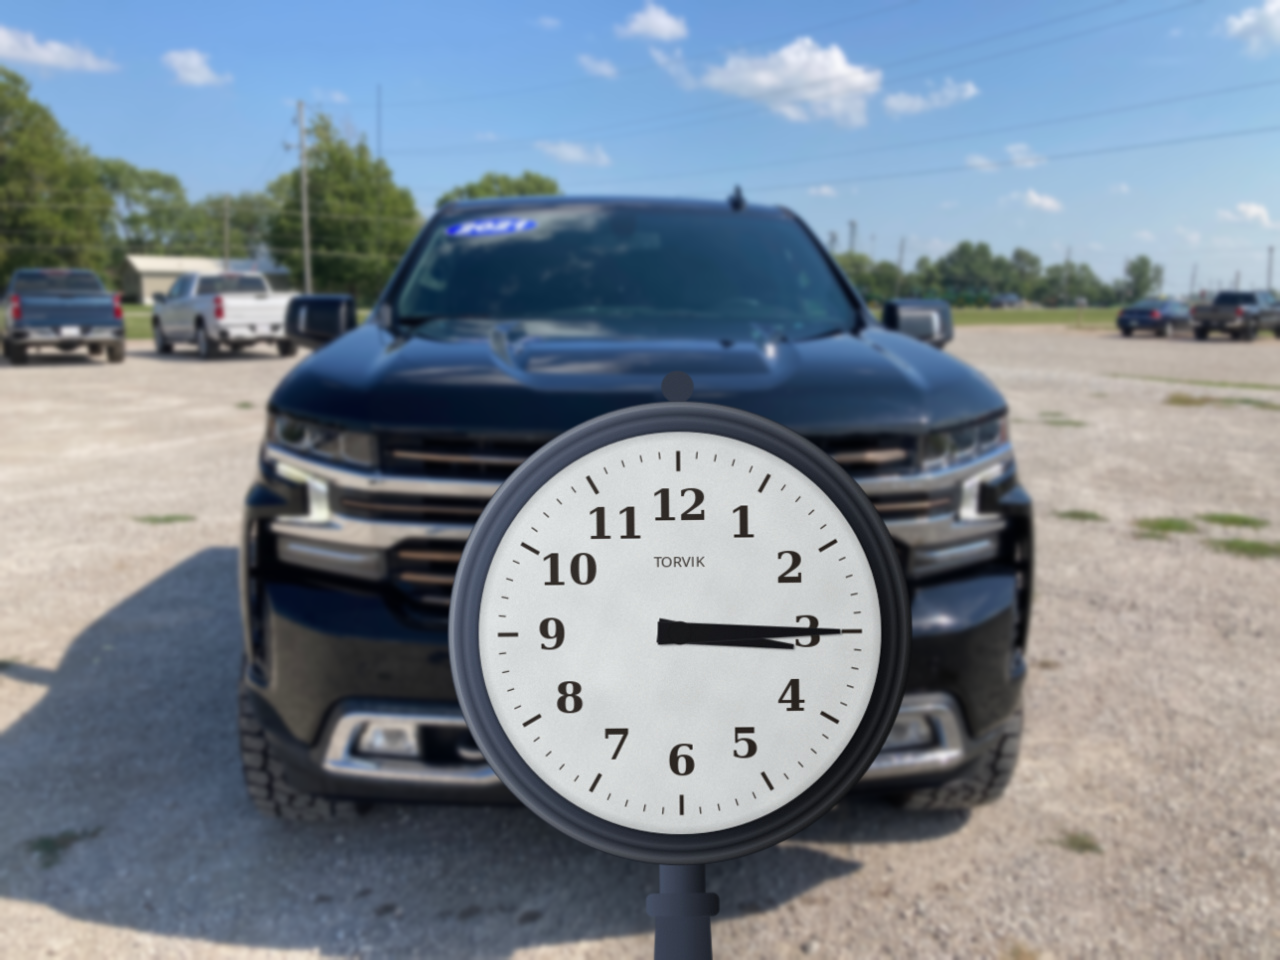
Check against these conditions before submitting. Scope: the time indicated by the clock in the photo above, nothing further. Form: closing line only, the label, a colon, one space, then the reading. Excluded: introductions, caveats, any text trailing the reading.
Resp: 3:15
